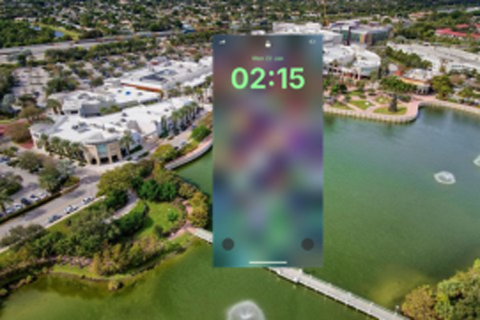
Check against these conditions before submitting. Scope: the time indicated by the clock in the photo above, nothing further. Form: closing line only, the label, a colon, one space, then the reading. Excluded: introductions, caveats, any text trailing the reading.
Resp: 2:15
